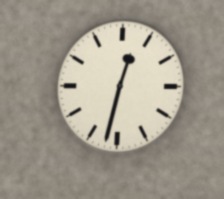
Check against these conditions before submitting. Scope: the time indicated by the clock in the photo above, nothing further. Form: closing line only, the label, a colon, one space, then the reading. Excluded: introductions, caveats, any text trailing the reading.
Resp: 12:32
